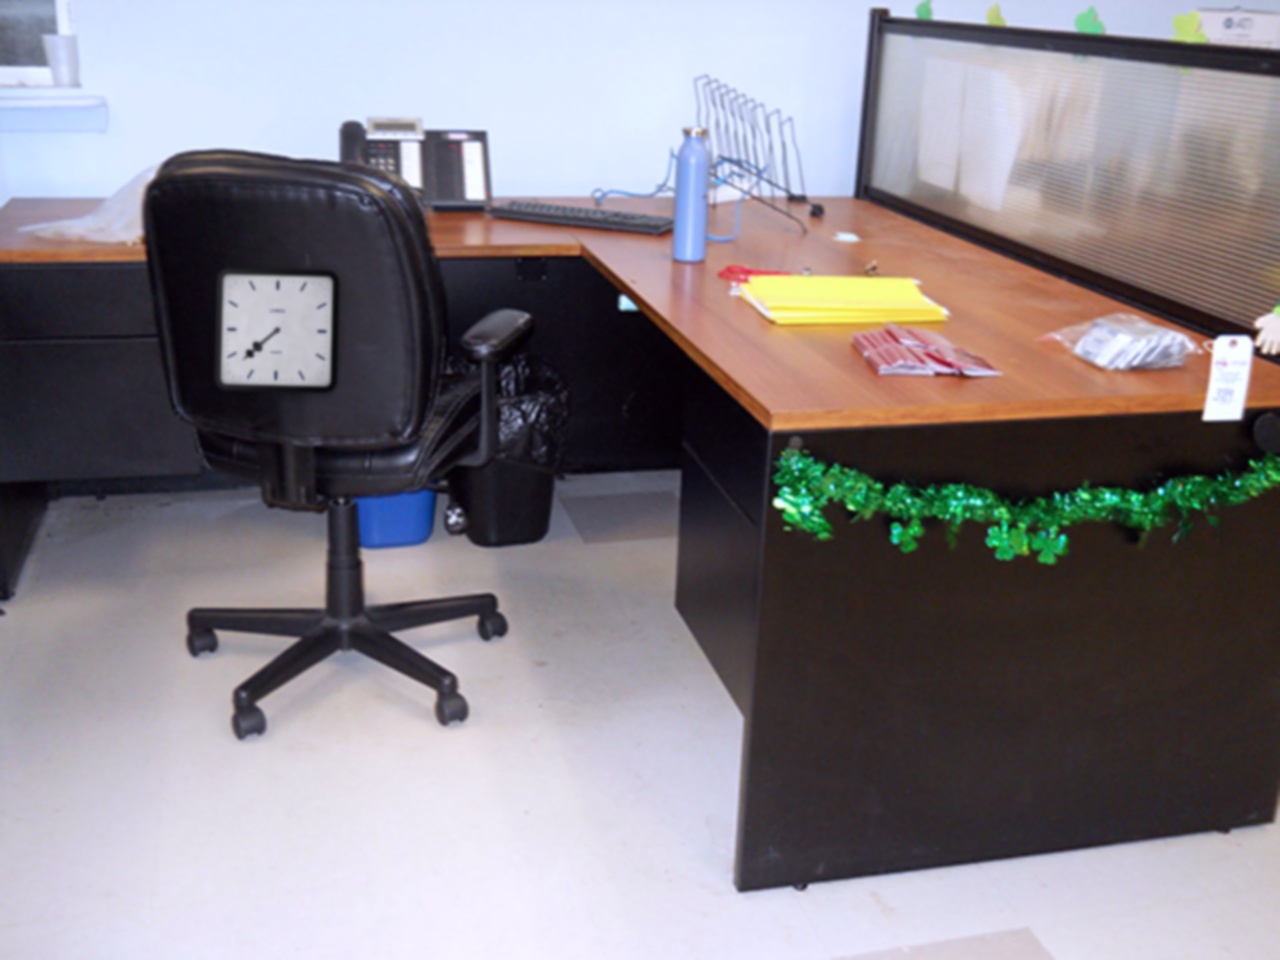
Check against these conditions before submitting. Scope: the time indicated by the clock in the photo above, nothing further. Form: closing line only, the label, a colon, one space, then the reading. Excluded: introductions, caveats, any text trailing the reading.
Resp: 7:38
